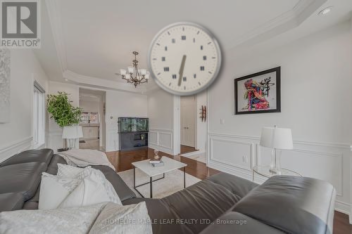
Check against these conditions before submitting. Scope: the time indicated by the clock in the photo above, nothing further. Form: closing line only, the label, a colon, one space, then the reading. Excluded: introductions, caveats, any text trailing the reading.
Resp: 6:32
